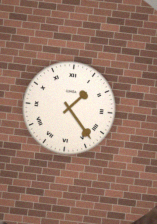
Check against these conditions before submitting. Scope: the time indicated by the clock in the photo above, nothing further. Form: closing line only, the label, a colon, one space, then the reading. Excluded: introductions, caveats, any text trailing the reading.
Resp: 1:23
